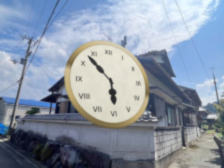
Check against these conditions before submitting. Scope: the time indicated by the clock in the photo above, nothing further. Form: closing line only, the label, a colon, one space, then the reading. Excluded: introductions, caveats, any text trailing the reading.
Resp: 5:53
